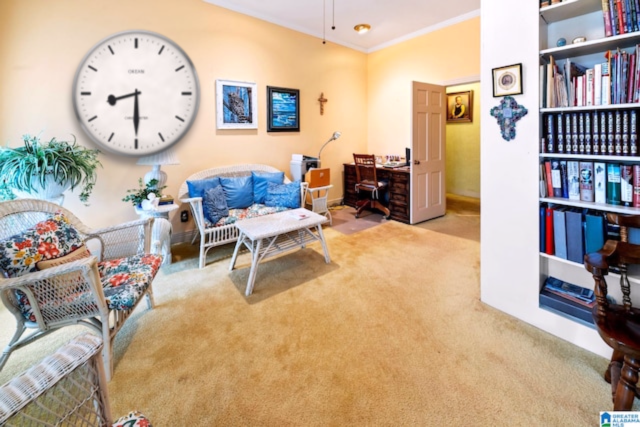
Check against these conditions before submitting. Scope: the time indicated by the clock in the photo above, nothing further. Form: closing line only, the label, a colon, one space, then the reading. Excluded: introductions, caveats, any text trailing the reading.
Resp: 8:30
